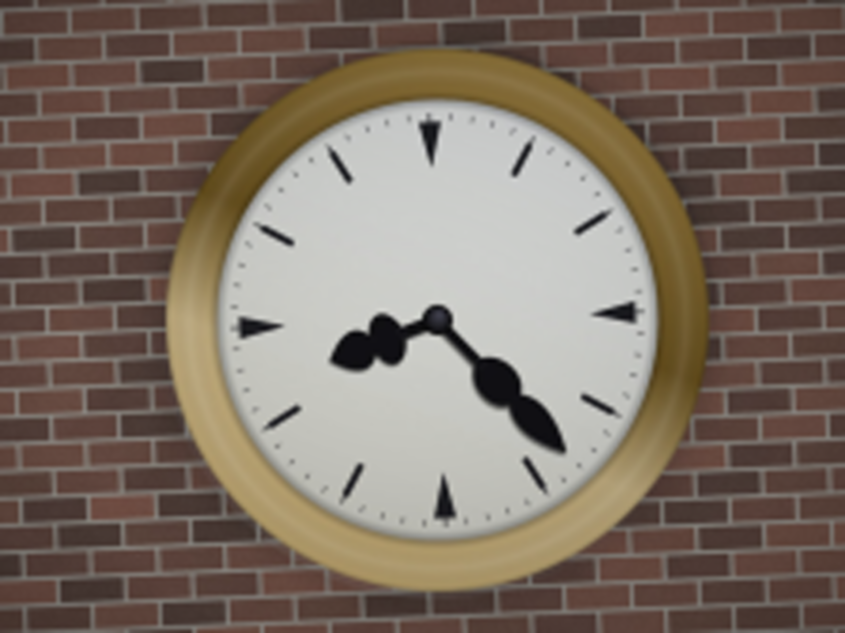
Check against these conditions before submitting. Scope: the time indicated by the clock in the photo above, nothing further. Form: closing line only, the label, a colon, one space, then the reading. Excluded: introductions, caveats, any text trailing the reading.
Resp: 8:23
